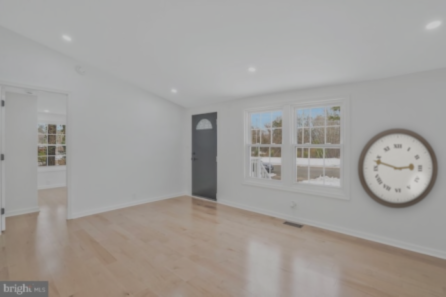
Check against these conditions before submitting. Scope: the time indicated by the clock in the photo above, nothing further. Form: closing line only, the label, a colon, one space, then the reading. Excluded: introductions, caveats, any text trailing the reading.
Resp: 2:48
